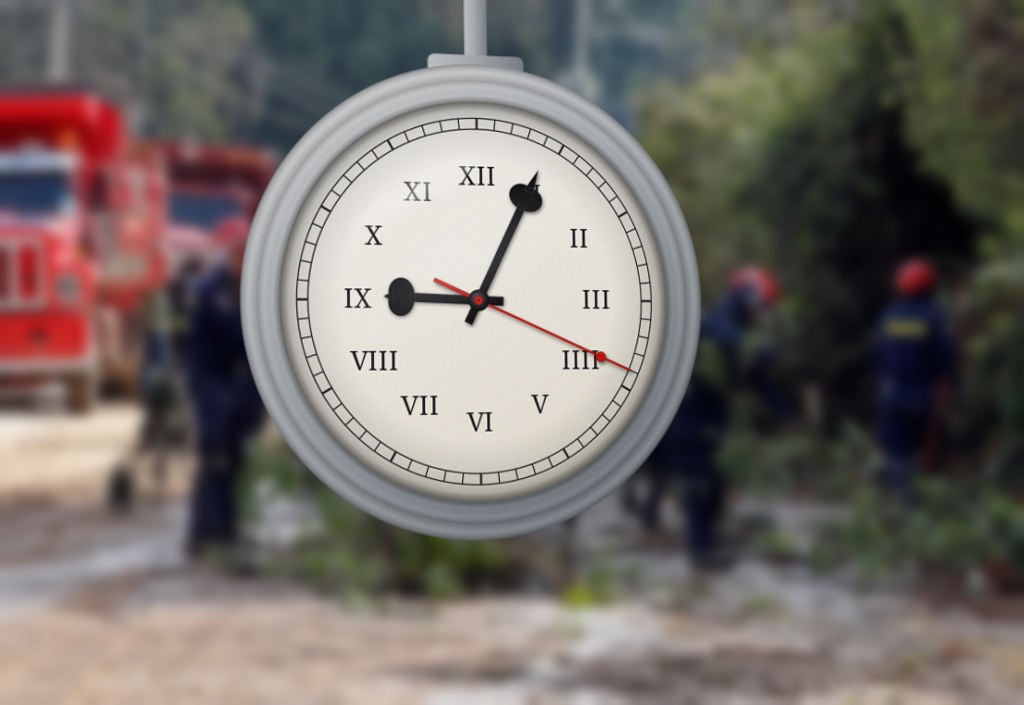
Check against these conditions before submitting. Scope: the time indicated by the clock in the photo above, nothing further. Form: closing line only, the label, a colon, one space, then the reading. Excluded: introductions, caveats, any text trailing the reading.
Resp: 9:04:19
